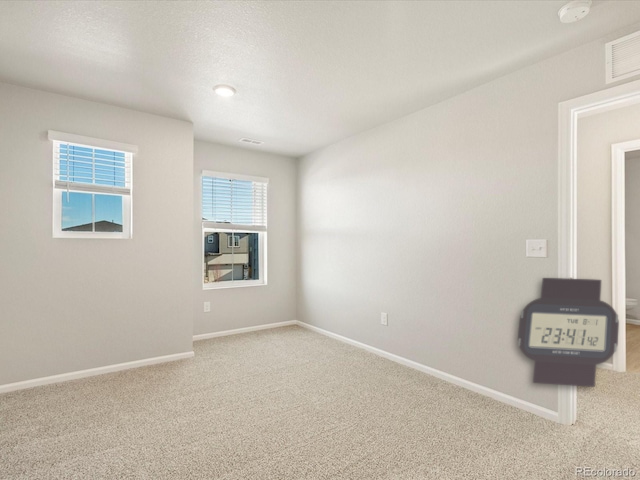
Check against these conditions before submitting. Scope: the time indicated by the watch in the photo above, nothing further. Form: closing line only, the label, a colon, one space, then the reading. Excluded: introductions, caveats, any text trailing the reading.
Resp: 23:41
